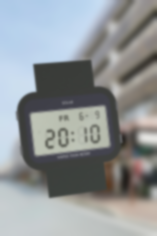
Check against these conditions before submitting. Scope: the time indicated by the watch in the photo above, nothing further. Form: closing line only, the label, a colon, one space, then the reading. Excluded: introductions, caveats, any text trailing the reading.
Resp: 20:10
